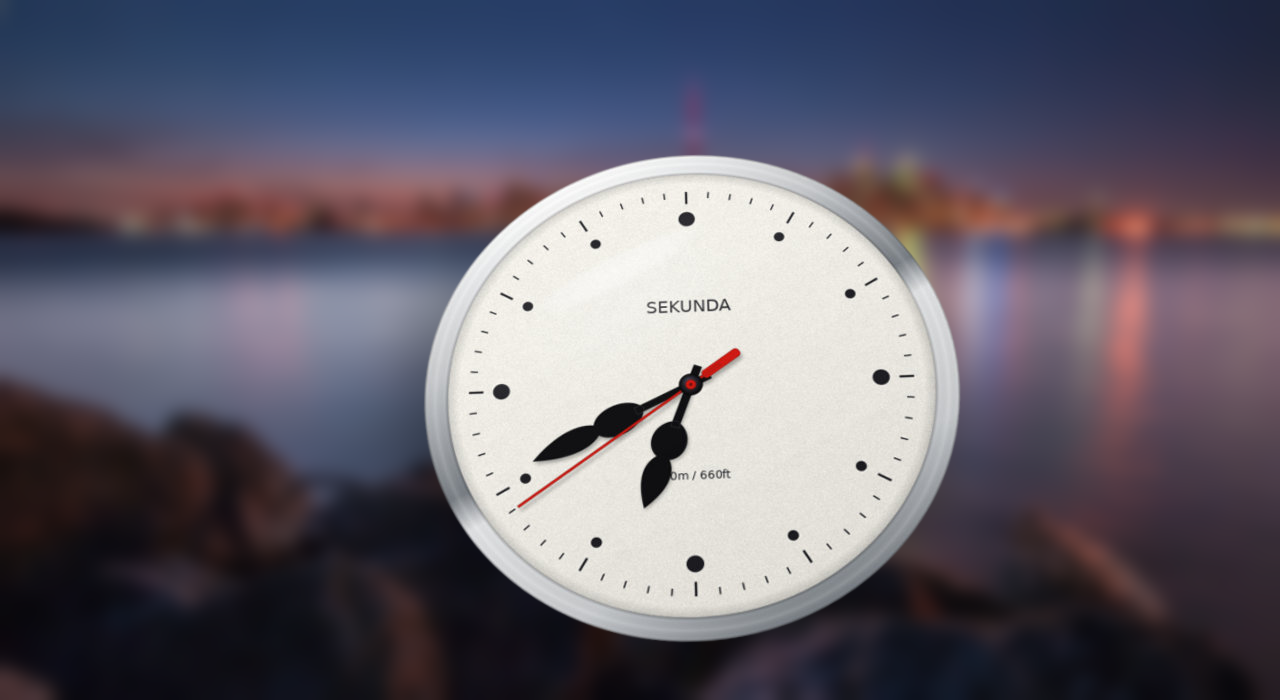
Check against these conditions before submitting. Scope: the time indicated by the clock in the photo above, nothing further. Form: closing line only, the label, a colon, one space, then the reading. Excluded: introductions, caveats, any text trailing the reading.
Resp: 6:40:39
